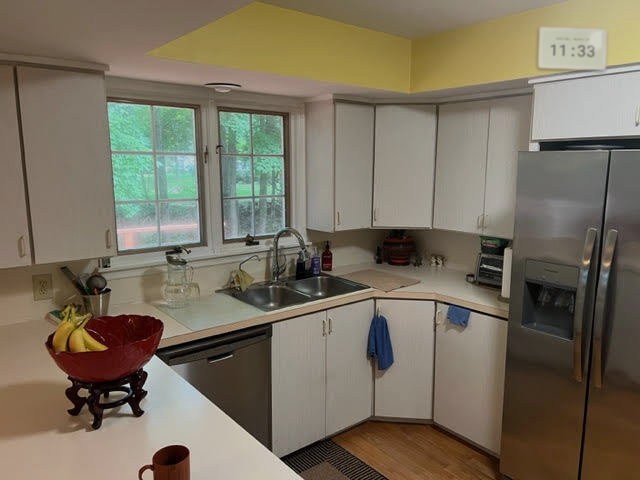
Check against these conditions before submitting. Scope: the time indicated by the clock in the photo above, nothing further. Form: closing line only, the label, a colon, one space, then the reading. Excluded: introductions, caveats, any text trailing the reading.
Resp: 11:33
